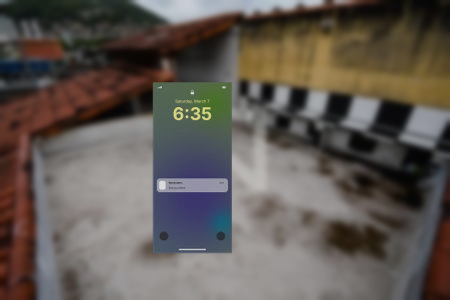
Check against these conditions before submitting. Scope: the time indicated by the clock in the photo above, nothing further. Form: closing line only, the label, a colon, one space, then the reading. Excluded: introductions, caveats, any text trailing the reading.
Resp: 6:35
